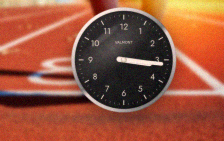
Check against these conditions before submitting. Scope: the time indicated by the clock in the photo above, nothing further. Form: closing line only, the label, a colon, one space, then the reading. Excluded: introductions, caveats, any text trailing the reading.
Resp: 3:16
